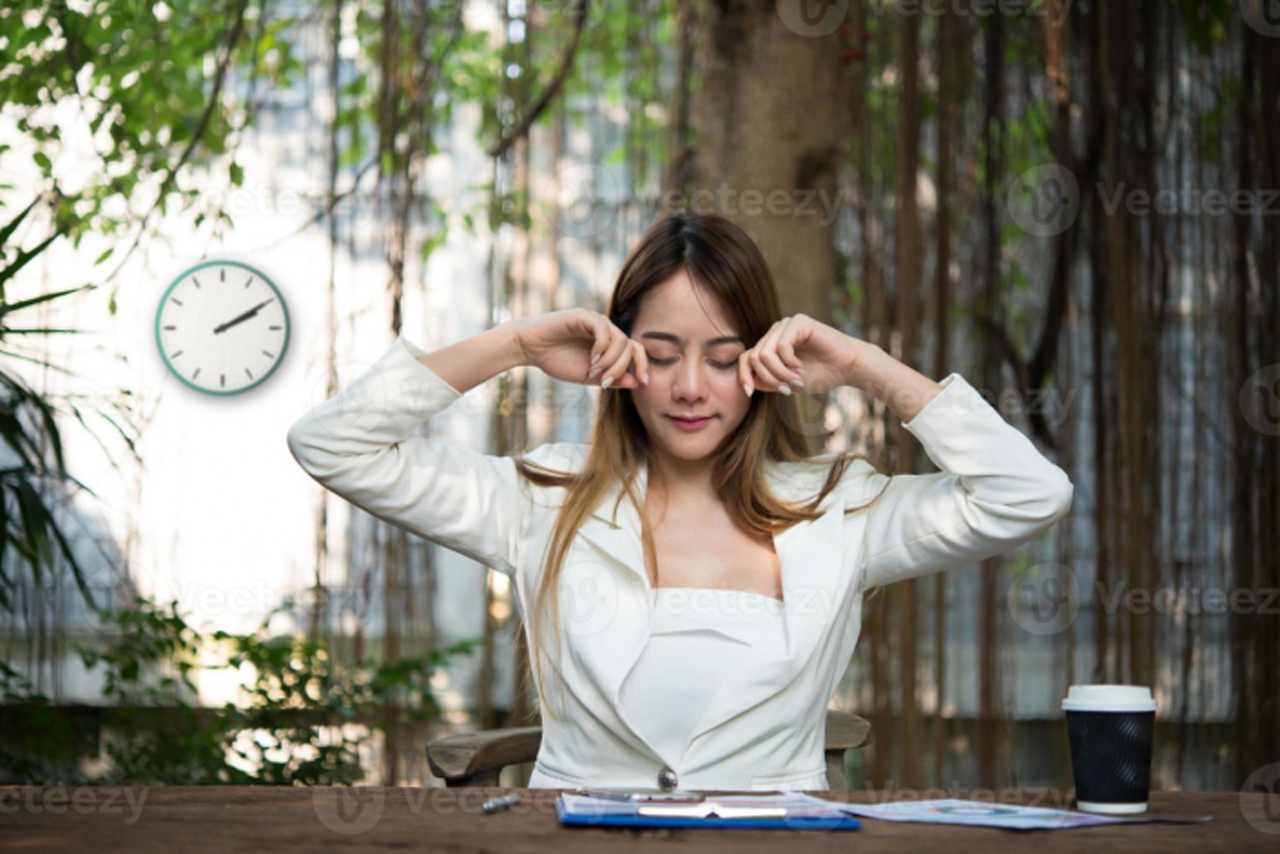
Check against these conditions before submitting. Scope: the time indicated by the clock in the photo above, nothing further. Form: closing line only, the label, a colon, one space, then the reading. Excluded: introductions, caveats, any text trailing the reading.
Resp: 2:10
